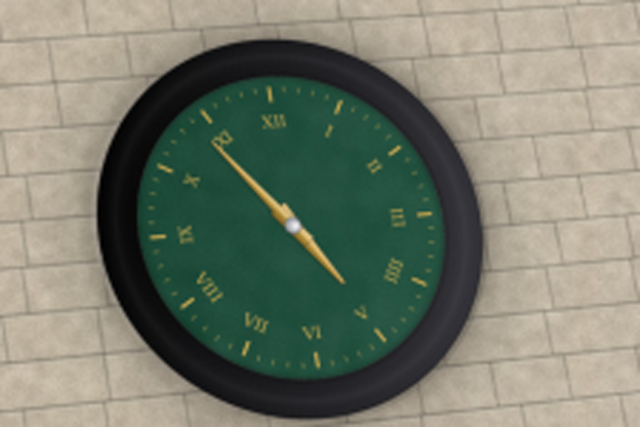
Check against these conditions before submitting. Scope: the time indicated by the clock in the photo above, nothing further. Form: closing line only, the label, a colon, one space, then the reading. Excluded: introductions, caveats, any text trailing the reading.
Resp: 4:54
